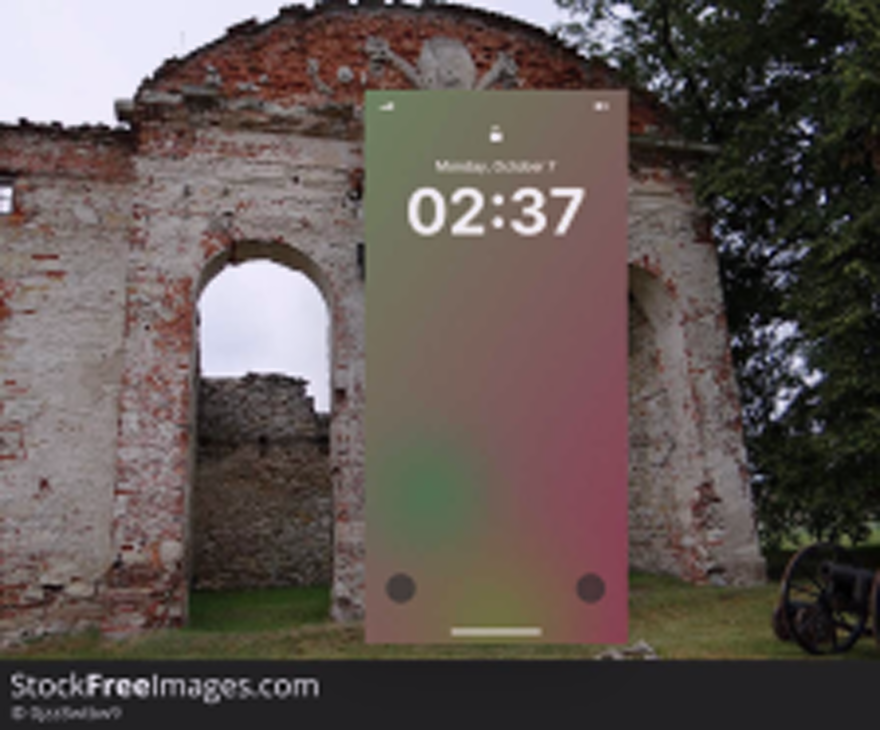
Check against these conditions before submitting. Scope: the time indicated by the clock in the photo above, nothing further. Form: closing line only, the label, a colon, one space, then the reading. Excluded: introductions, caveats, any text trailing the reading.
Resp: 2:37
